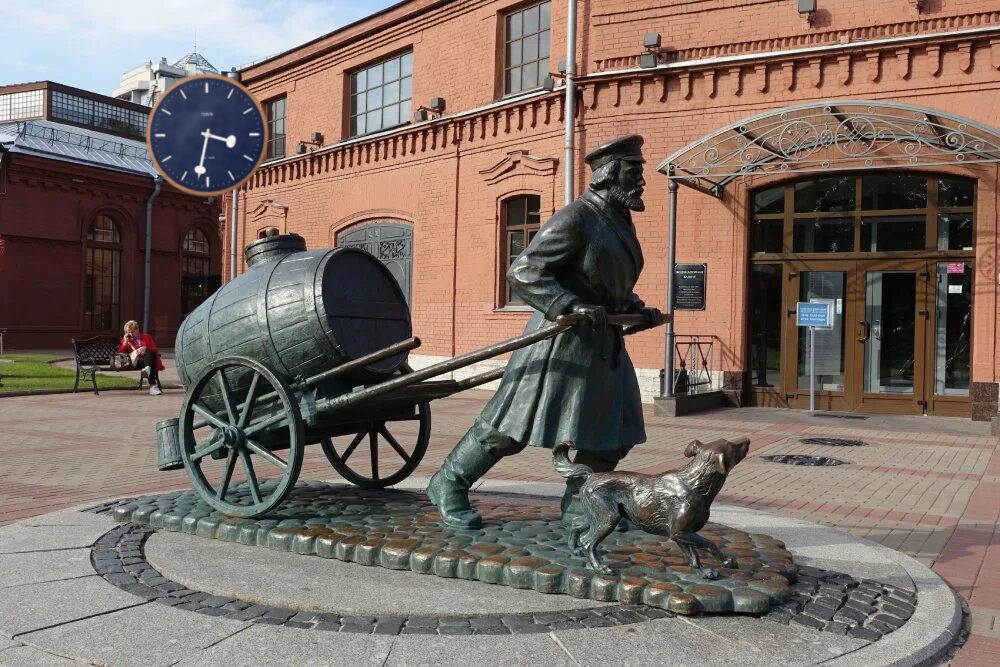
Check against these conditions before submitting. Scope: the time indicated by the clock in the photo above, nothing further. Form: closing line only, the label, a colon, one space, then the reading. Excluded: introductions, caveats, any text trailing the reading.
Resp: 3:32
